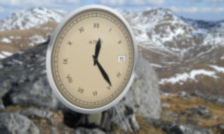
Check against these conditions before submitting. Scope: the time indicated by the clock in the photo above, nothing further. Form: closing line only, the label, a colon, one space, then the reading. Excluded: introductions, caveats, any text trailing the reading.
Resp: 12:24
